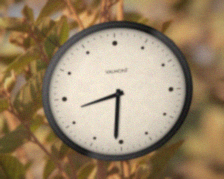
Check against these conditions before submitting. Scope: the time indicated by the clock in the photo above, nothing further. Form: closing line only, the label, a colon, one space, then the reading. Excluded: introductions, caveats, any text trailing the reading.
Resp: 8:31
